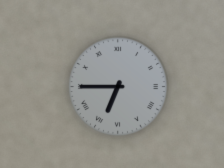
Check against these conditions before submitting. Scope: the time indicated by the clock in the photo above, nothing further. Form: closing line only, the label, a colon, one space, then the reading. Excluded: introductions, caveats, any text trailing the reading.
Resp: 6:45
